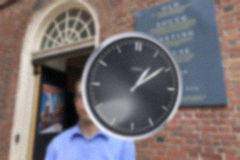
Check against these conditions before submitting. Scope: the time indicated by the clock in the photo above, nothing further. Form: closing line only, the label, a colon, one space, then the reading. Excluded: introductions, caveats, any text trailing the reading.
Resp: 1:09
